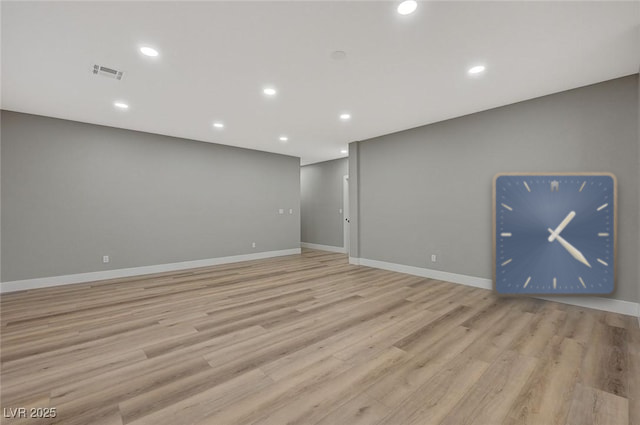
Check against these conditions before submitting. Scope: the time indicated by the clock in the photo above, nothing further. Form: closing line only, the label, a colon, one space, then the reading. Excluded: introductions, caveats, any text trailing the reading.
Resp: 1:22
